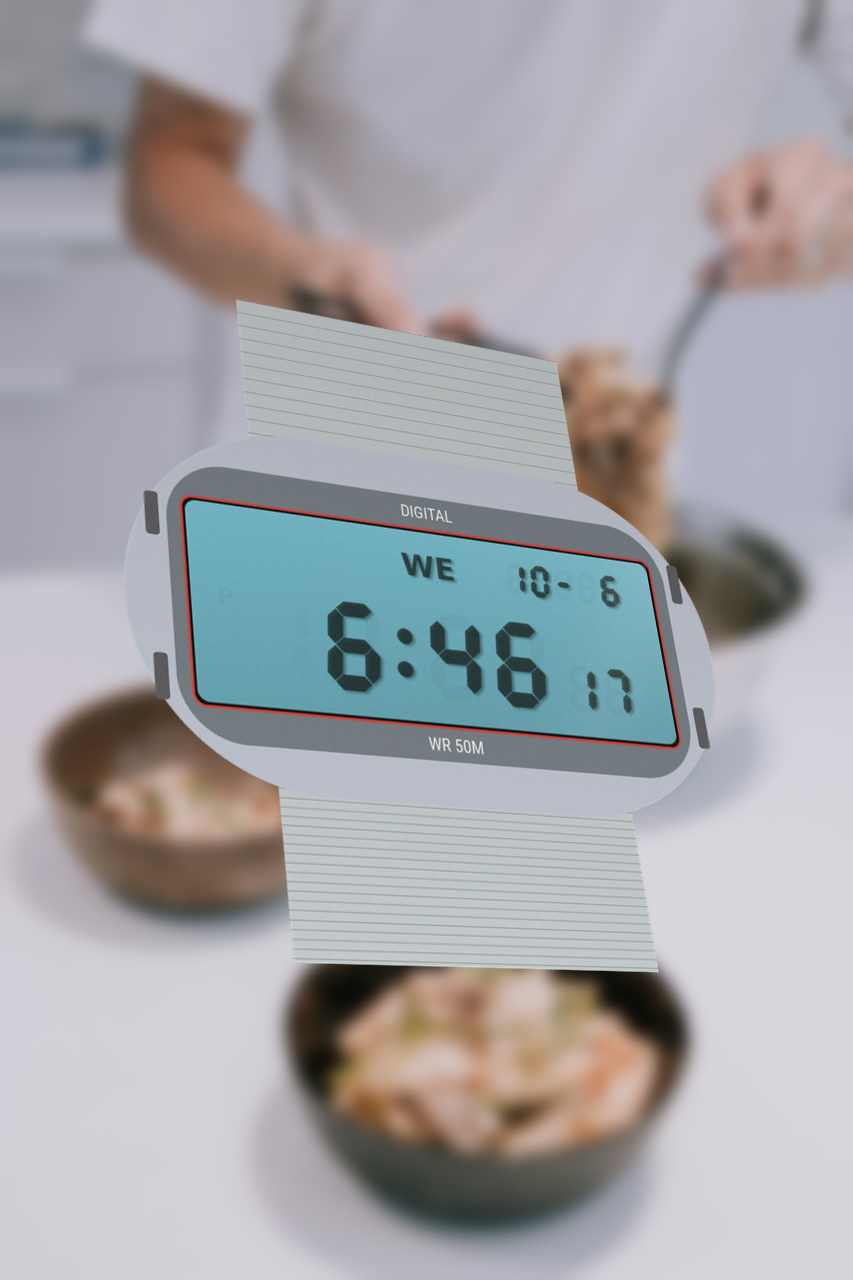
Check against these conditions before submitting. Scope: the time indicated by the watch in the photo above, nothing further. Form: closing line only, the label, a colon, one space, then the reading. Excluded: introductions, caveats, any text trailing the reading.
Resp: 6:46:17
